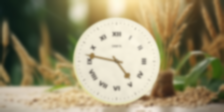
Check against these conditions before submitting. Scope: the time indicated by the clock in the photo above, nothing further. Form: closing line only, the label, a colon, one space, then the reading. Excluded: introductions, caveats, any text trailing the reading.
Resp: 4:47
